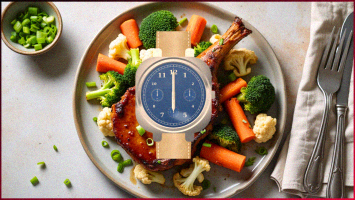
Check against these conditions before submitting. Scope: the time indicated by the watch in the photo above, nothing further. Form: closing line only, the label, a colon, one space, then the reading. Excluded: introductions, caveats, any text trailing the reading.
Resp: 6:00
